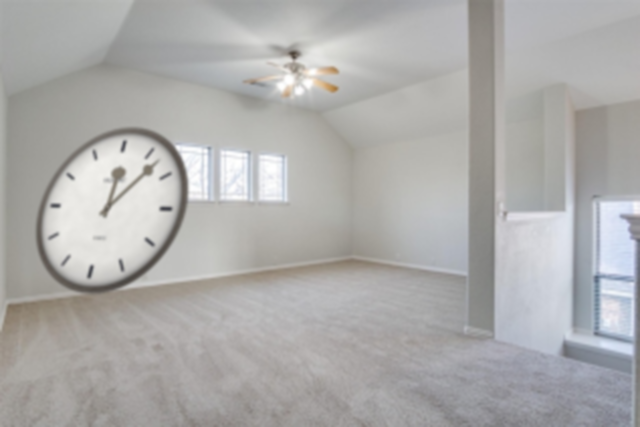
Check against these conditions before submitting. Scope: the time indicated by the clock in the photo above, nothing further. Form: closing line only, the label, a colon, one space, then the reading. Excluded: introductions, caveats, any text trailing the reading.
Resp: 12:07
